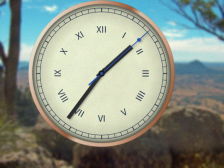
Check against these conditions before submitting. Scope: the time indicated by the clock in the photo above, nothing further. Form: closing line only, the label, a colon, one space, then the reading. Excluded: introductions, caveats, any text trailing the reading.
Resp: 1:36:08
